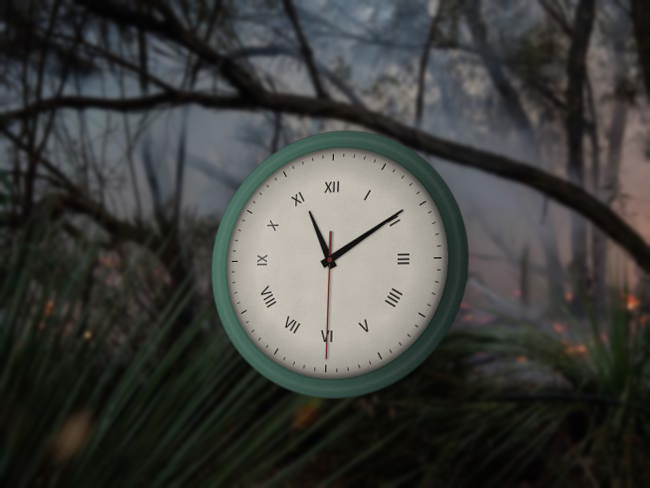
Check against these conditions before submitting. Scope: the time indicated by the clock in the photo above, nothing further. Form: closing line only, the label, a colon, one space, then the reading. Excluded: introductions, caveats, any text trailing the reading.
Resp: 11:09:30
